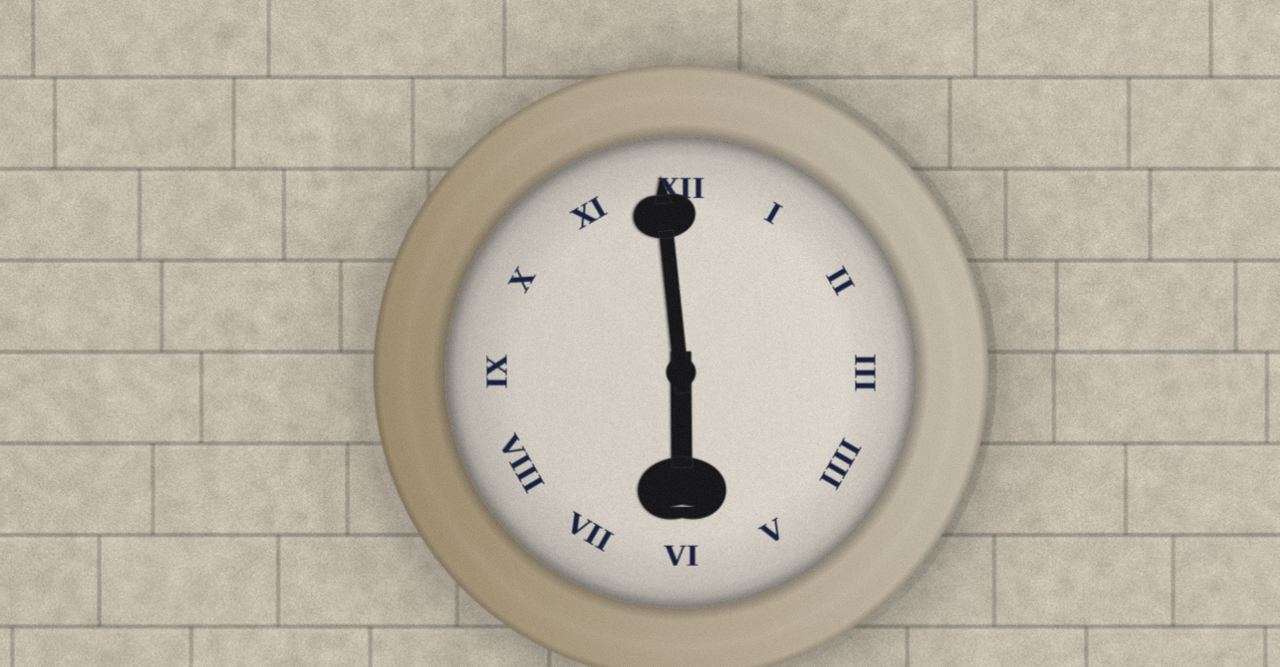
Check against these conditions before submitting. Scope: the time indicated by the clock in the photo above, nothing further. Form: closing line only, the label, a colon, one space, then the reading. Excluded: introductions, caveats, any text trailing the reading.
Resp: 5:59
